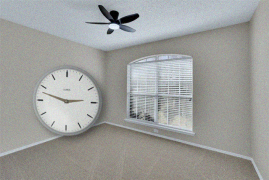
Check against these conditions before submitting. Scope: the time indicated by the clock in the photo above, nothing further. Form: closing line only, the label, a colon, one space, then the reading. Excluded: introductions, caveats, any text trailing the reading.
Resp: 2:48
